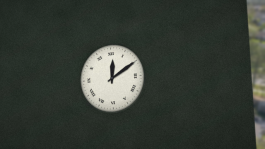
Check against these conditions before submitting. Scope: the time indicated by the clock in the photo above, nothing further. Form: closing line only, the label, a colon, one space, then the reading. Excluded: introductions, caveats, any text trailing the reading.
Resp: 12:10
